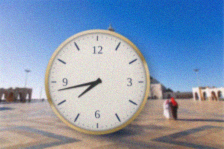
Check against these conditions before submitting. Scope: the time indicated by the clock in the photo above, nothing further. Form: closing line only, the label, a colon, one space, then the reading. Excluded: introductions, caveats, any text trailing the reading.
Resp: 7:43
